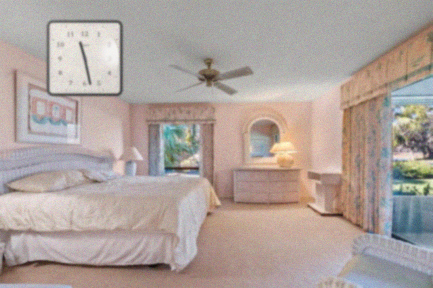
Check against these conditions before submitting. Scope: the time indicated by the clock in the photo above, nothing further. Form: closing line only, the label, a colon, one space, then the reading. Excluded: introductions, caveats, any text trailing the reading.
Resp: 11:28
